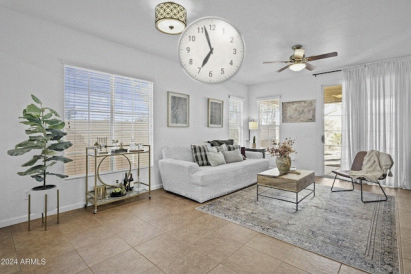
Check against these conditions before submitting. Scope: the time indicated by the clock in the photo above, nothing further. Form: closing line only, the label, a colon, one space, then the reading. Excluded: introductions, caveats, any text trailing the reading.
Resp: 6:57
